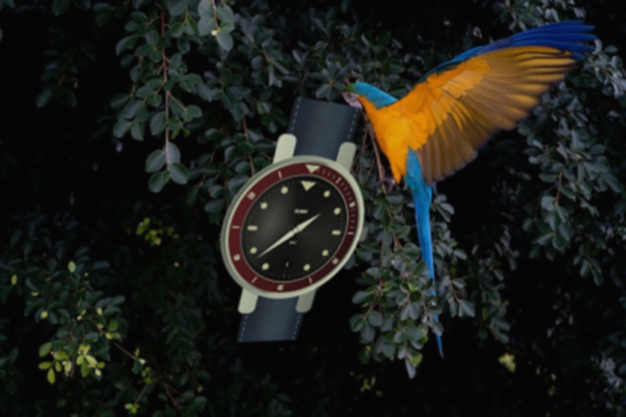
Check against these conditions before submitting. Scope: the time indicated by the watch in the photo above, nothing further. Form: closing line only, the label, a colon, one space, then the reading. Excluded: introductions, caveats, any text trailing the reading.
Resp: 1:38
